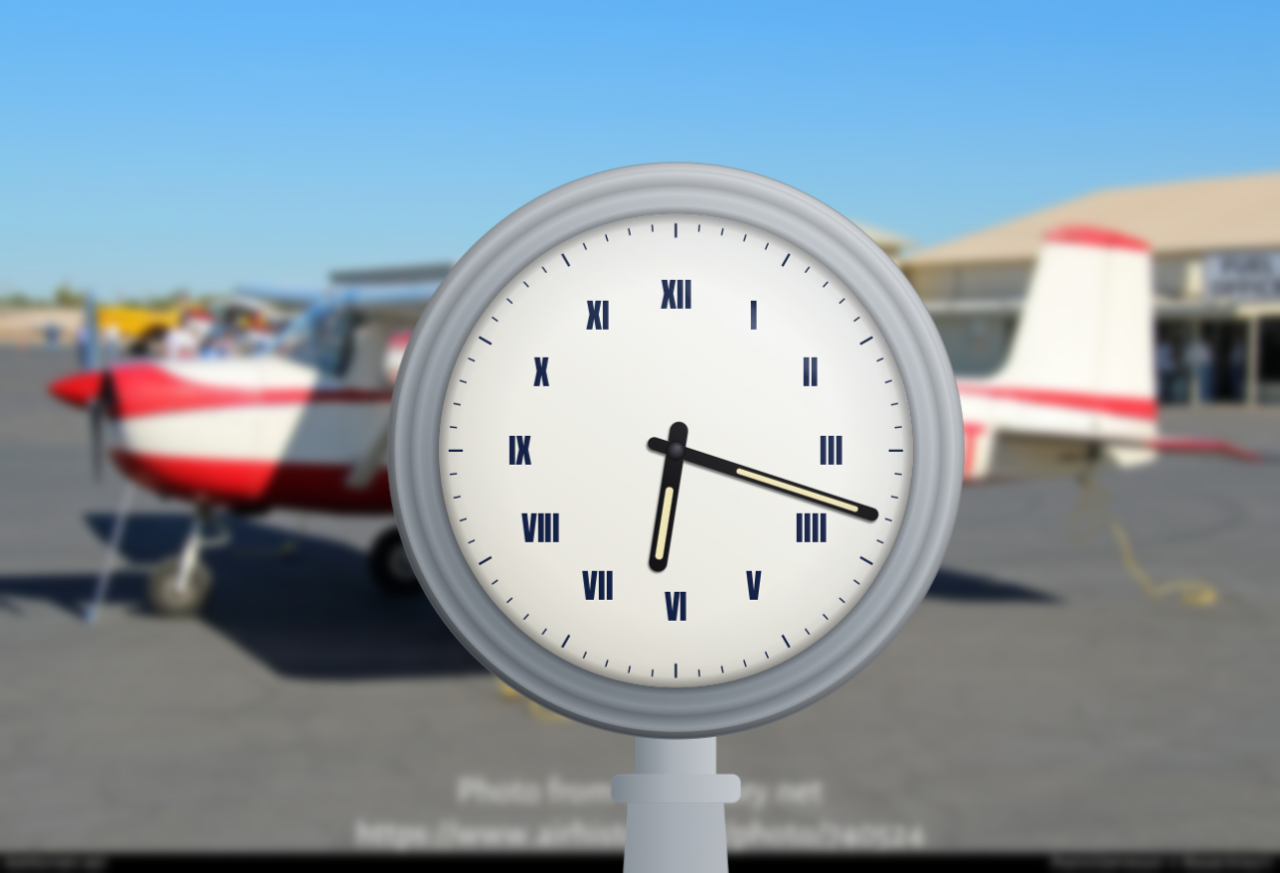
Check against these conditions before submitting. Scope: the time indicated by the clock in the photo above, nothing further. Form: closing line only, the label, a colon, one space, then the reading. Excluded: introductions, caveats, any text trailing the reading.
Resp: 6:18
